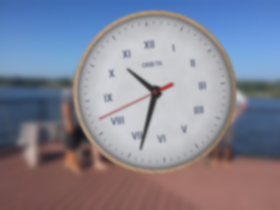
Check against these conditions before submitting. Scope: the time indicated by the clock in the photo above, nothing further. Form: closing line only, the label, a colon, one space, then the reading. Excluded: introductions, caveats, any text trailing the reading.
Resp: 10:33:42
